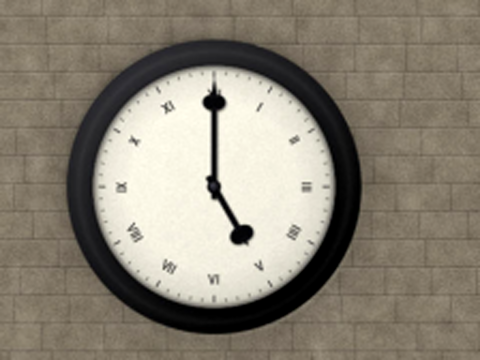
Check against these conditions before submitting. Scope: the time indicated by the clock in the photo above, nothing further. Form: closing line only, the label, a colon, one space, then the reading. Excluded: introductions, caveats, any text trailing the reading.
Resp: 5:00
